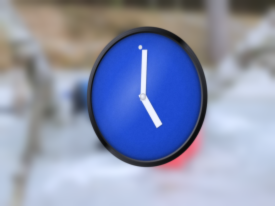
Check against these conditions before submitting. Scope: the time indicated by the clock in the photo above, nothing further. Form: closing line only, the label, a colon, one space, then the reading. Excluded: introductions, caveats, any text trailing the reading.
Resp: 5:01
